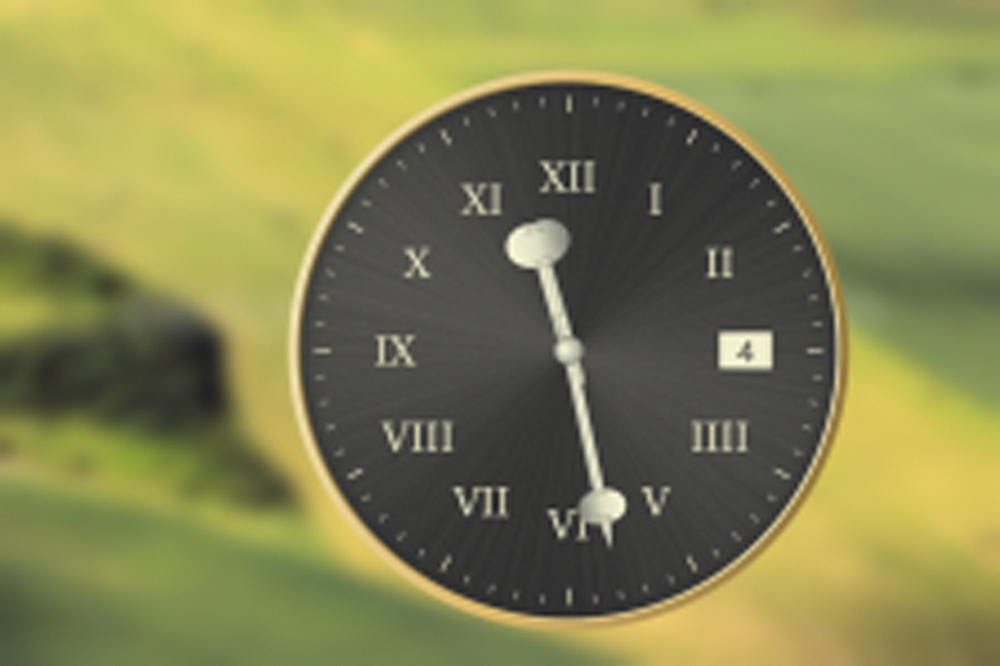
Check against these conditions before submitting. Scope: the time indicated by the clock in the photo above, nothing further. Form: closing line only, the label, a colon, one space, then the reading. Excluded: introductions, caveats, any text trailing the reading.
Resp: 11:28
